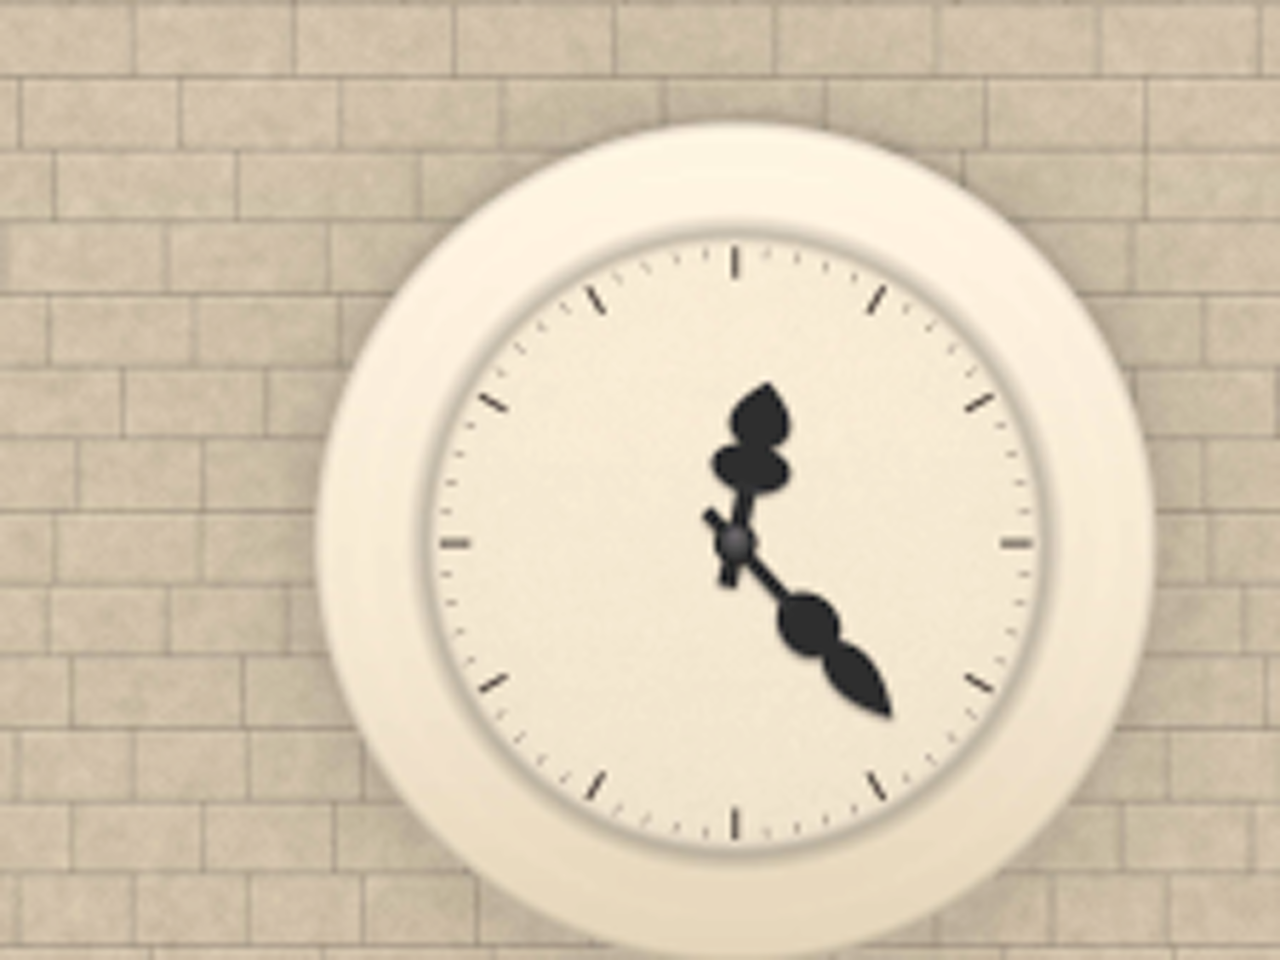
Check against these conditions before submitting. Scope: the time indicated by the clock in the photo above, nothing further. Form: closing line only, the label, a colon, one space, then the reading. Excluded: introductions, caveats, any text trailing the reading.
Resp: 12:23
